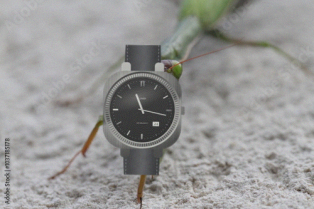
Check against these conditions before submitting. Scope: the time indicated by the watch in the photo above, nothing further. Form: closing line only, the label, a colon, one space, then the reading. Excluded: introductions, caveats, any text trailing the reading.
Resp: 11:17
